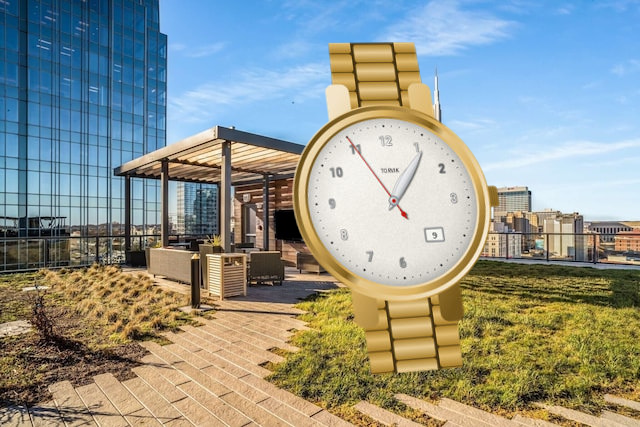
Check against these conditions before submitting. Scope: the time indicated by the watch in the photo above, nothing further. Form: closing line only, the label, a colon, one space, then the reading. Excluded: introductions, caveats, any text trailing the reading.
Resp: 1:05:55
